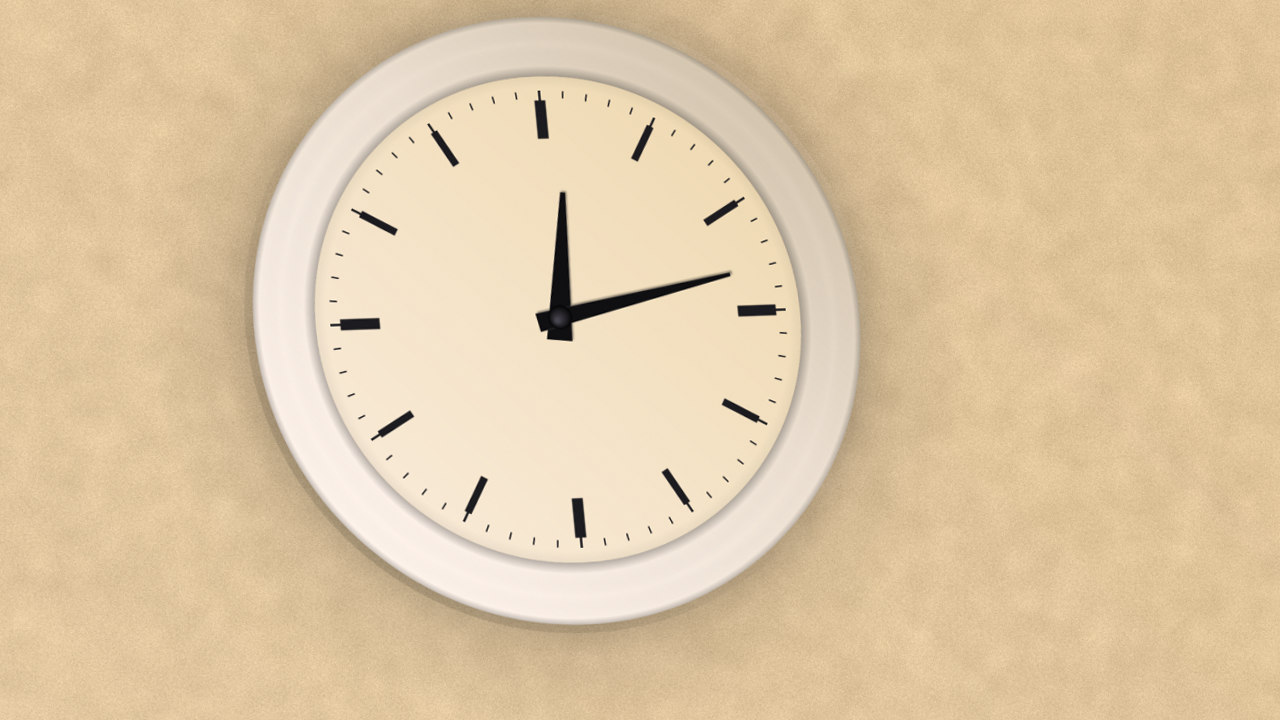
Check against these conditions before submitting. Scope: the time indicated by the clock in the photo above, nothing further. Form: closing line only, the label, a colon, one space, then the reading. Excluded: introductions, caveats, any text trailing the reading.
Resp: 12:13
